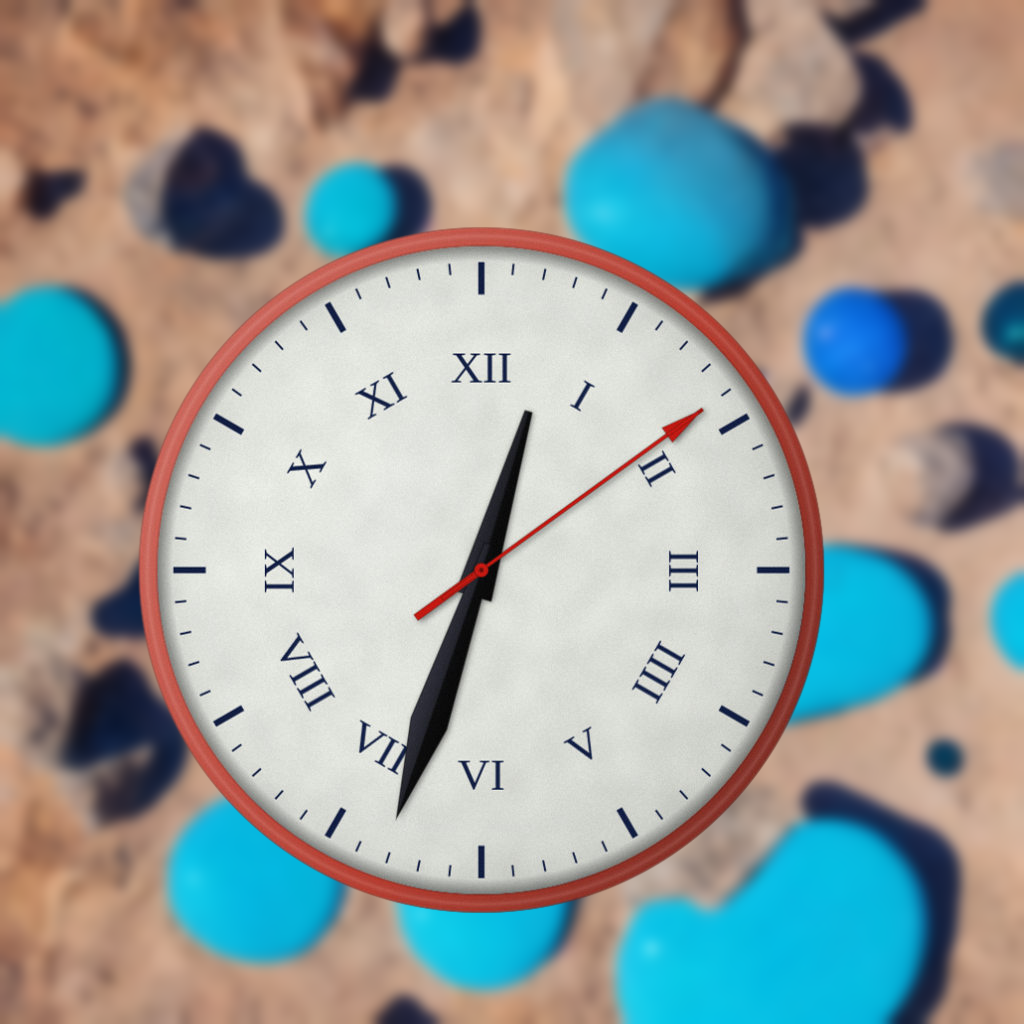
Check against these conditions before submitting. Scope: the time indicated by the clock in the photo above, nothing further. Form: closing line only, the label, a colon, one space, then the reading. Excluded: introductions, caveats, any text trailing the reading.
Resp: 12:33:09
